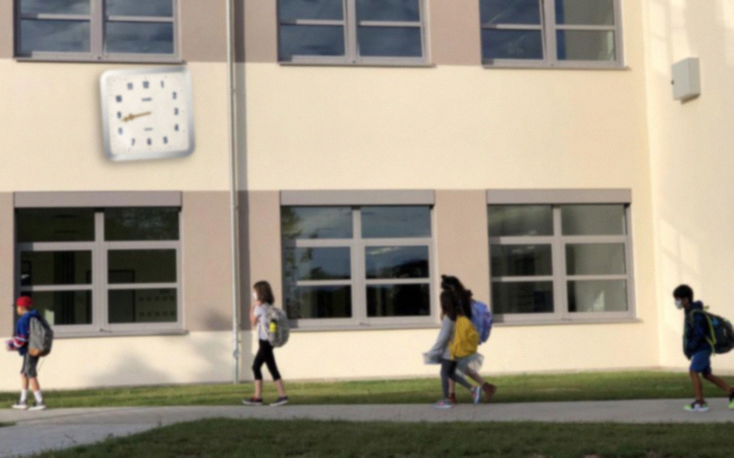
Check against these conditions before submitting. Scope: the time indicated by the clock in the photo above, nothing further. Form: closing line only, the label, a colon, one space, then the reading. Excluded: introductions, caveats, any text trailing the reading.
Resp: 8:43
